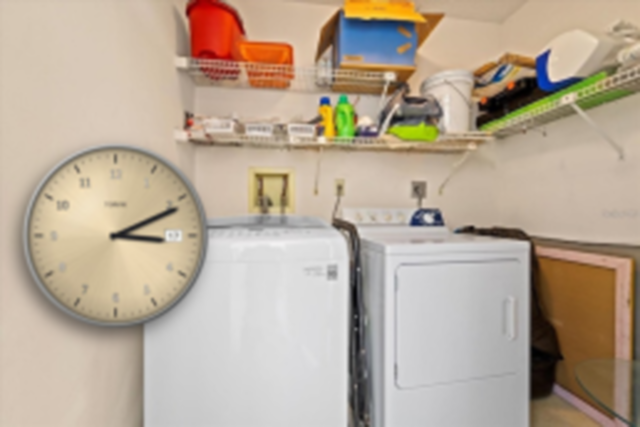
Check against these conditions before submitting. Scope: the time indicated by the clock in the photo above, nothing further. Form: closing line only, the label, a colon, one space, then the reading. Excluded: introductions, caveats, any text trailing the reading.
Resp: 3:11
